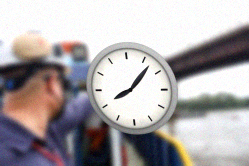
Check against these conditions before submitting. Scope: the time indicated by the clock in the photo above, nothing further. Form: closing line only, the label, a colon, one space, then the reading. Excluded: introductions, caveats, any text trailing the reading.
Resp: 8:07
